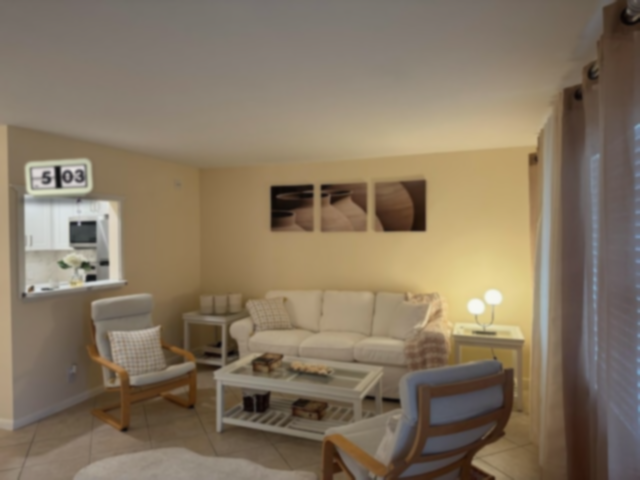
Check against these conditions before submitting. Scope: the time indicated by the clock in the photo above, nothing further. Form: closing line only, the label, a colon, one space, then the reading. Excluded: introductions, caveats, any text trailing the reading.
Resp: 5:03
